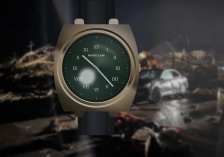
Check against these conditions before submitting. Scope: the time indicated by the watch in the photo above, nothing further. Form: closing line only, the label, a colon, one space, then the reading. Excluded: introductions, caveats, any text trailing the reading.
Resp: 10:23
